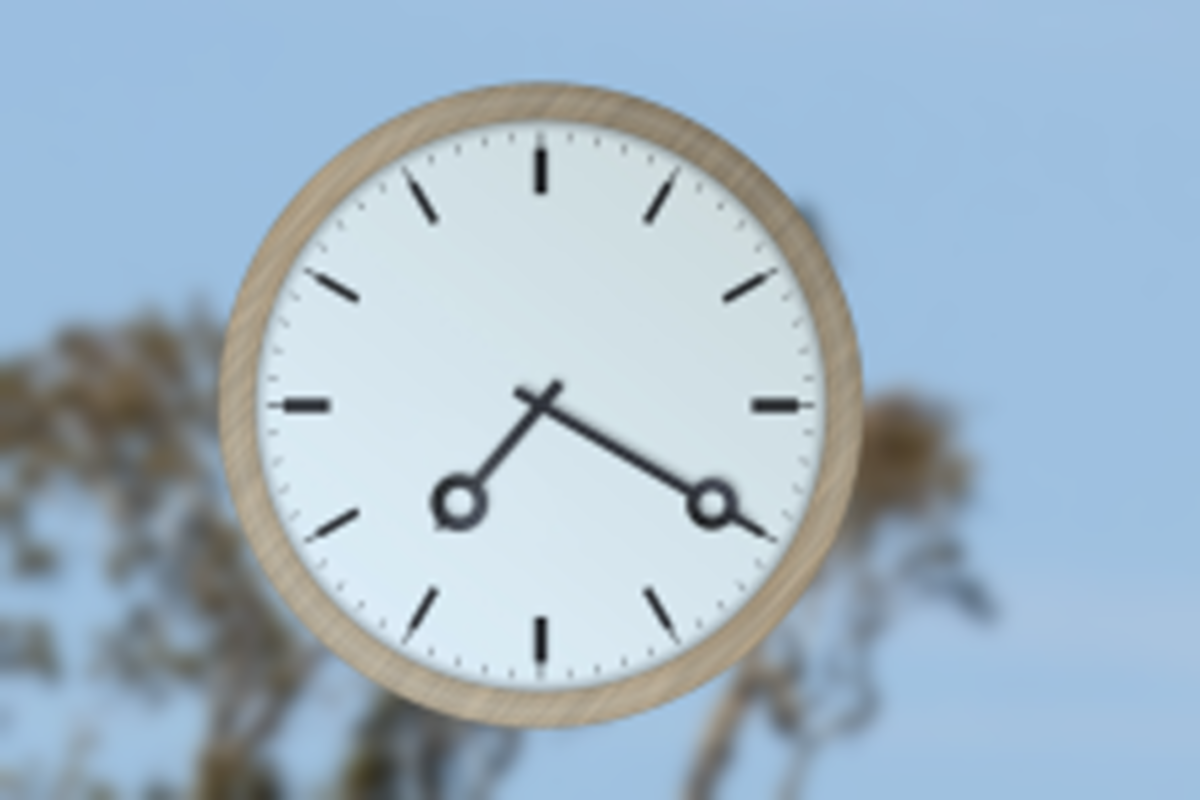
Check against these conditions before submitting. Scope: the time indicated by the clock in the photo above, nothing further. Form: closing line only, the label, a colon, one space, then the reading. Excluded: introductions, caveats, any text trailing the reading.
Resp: 7:20
